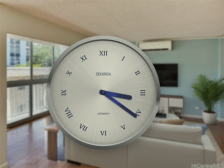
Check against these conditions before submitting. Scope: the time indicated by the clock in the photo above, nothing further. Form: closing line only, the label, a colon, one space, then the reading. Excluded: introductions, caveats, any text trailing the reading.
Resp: 3:21
